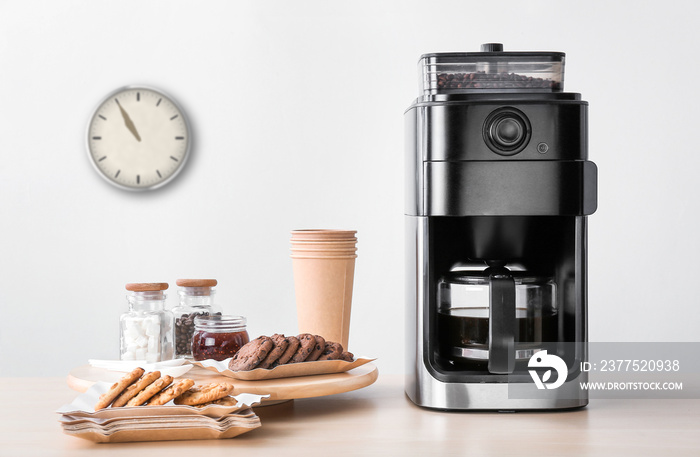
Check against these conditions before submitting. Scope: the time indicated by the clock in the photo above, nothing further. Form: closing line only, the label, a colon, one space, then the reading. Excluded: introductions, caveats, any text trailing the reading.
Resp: 10:55
